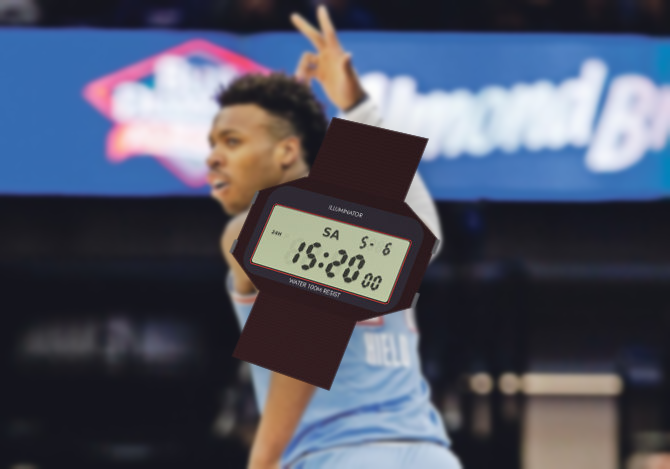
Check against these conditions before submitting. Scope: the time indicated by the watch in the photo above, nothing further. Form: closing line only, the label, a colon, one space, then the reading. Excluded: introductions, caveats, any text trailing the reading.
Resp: 15:20:00
